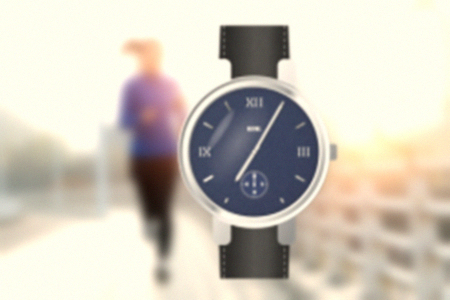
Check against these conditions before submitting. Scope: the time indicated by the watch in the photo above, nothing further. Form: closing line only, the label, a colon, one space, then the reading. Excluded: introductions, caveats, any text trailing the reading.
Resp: 7:05
